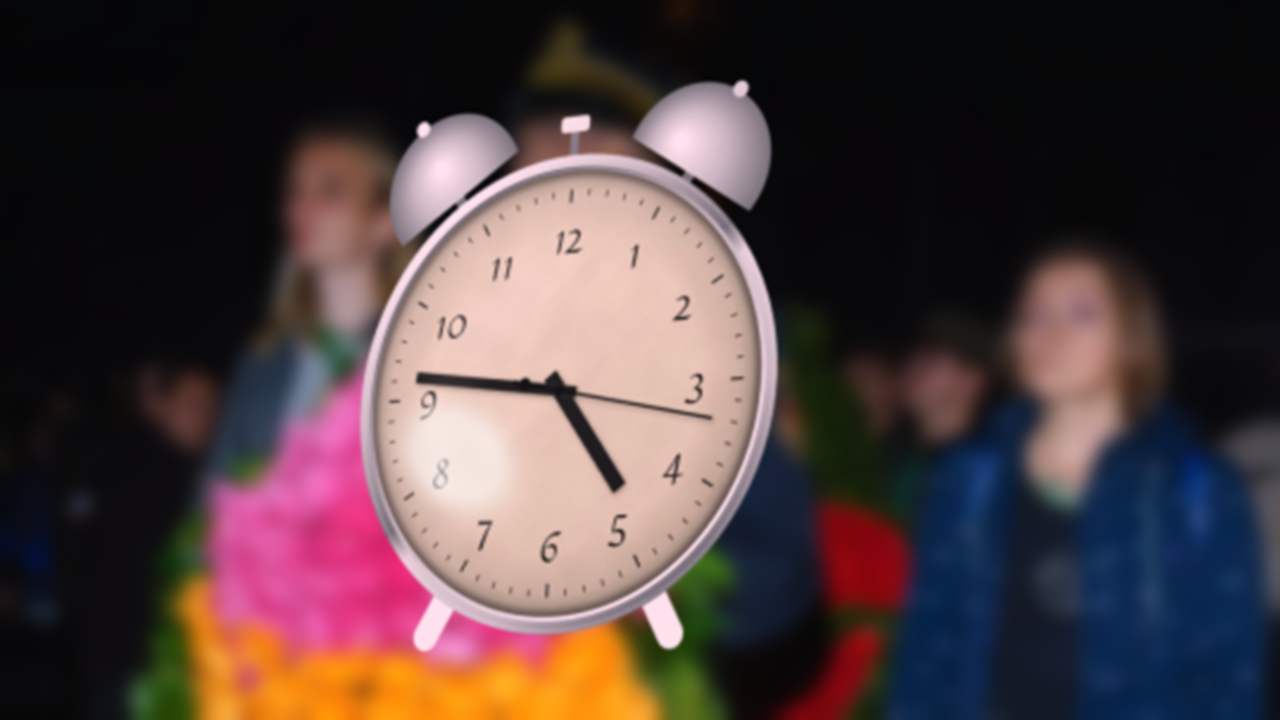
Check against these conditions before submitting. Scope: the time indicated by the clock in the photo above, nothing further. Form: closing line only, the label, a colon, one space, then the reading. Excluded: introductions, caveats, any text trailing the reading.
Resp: 4:46:17
